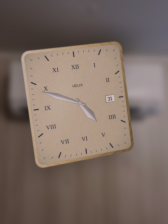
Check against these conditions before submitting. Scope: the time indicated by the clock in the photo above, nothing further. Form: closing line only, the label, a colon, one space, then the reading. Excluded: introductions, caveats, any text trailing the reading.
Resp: 4:49
